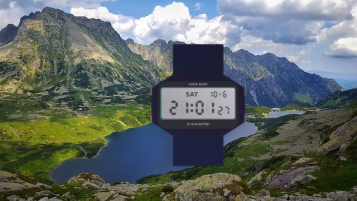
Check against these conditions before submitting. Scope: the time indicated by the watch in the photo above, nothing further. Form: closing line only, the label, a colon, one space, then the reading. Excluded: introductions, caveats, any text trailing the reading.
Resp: 21:01:27
